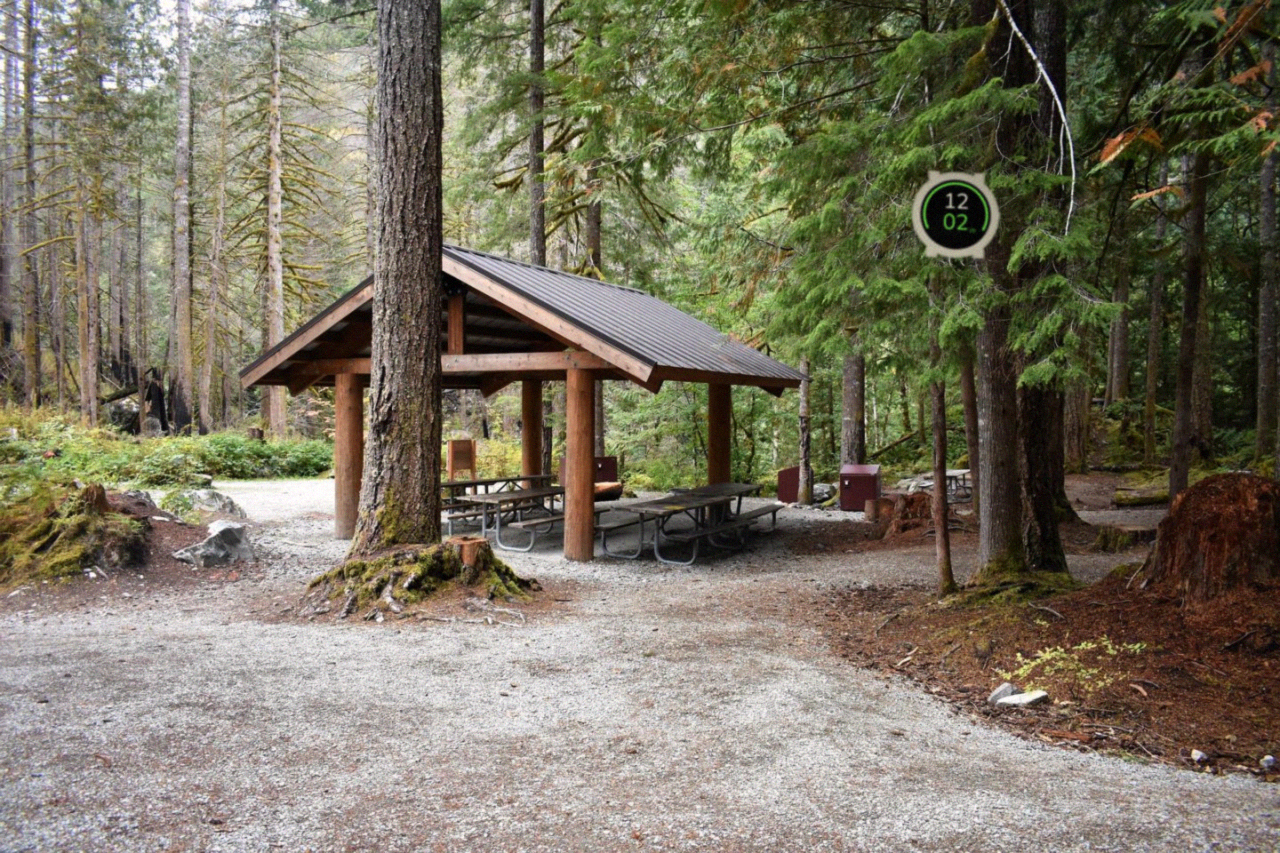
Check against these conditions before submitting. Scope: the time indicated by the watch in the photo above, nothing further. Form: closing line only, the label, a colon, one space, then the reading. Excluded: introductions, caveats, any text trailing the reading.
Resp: 12:02
